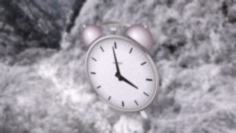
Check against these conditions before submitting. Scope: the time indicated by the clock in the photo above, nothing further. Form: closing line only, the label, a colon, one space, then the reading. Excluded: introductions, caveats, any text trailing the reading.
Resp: 3:59
